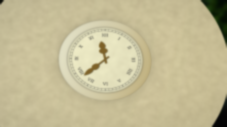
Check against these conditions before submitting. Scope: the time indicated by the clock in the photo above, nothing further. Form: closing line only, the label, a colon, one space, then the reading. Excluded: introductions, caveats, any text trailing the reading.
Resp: 11:38
